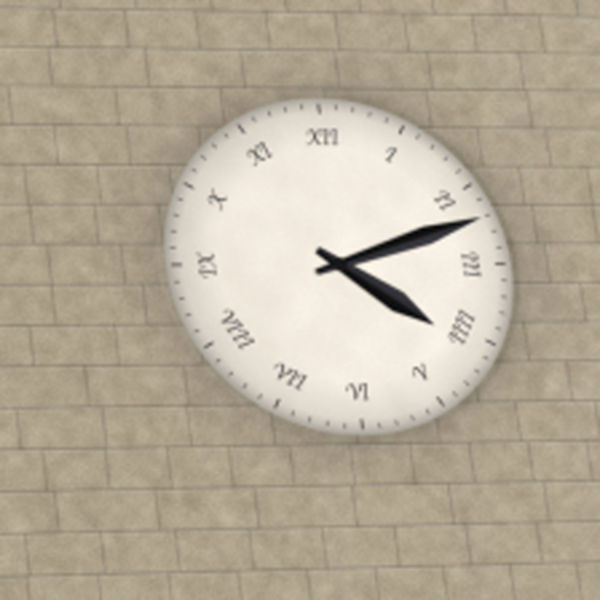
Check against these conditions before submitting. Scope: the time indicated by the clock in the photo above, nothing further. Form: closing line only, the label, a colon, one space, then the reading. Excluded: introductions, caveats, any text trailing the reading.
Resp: 4:12
